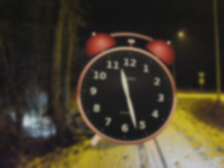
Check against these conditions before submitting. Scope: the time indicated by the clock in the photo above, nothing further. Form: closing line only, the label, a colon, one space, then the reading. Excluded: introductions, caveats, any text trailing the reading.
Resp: 11:27
